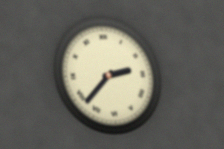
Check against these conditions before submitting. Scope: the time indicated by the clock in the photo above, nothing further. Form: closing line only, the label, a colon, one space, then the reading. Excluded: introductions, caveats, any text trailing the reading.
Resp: 2:38
